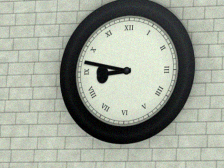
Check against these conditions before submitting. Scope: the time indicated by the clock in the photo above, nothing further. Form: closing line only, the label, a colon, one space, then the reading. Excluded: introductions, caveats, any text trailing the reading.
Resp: 8:47
